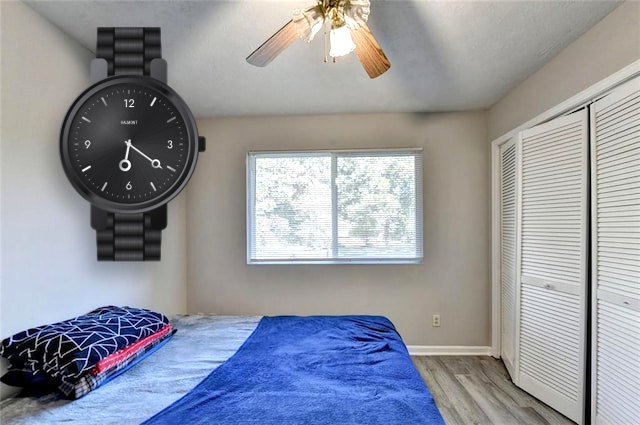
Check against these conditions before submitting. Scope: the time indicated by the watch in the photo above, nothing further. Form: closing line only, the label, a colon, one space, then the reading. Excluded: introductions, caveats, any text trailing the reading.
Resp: 6:21
